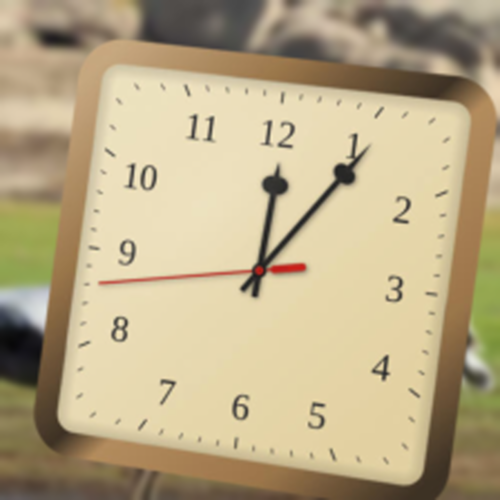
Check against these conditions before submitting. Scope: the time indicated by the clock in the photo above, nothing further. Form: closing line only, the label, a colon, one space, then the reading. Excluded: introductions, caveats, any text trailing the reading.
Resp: 12:05:43
